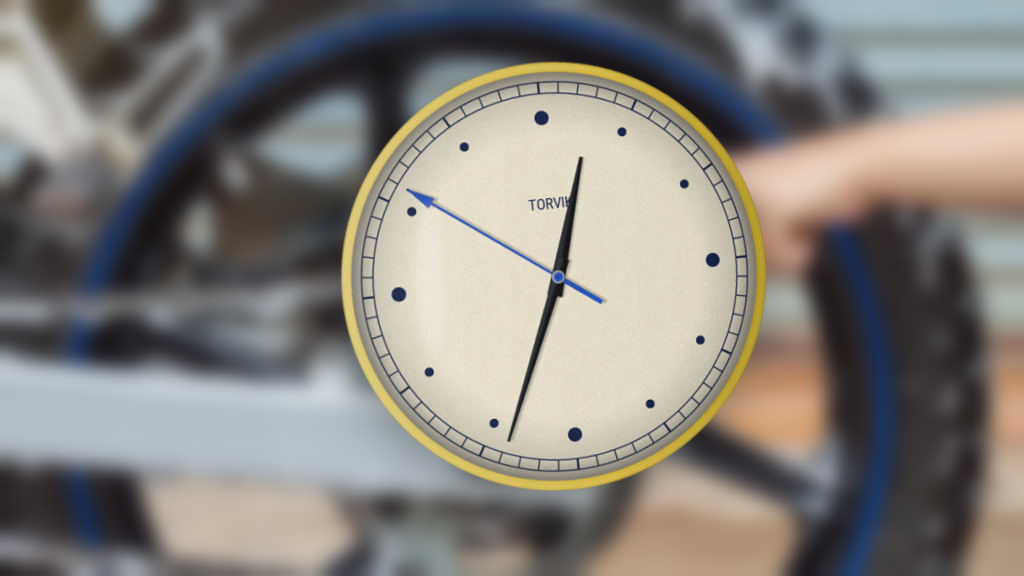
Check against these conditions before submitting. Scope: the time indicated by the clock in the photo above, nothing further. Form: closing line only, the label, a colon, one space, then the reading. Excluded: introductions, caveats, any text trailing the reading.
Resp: 12:33:51
